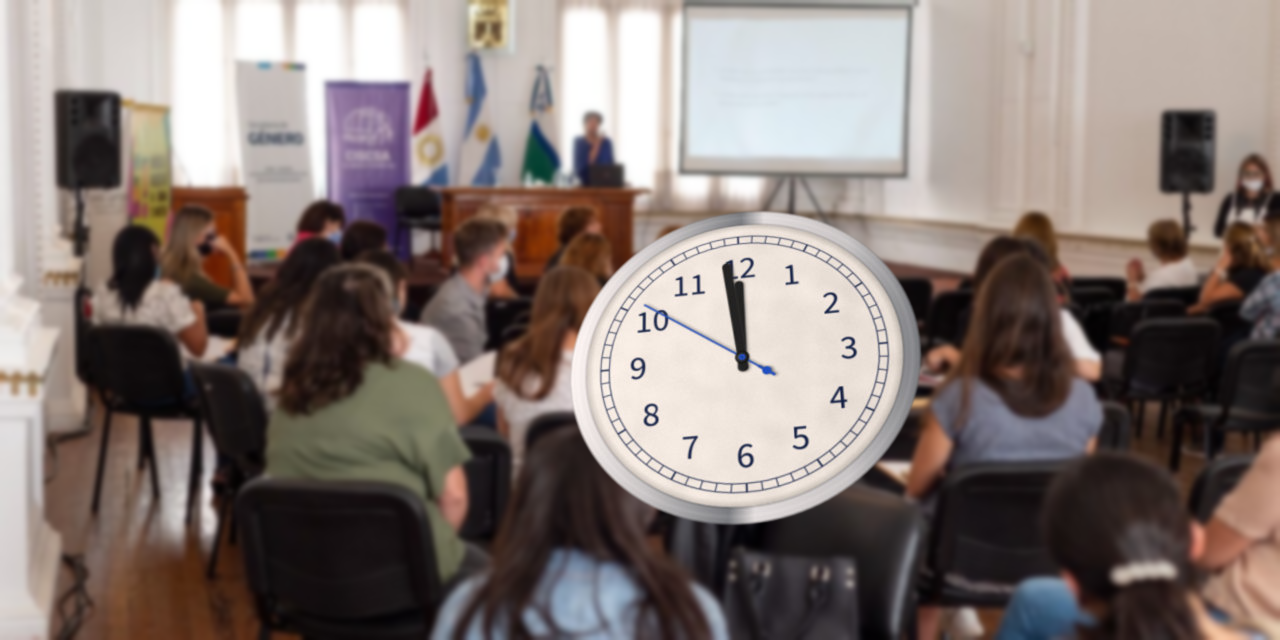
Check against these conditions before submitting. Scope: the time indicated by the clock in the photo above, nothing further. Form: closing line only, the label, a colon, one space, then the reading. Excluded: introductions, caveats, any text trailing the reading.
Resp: 11:58:51
